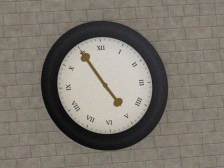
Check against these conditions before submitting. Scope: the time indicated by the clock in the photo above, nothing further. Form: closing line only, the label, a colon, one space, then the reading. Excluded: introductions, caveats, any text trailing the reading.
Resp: 4:55
